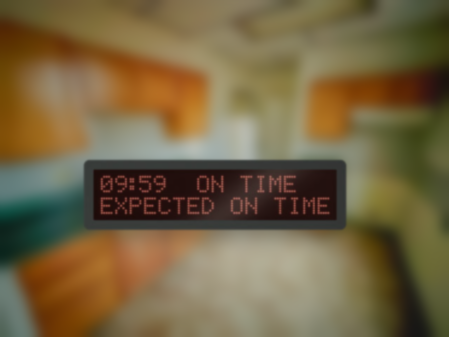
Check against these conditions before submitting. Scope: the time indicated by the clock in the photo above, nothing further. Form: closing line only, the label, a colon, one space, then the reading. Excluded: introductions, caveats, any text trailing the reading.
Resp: 9:59
